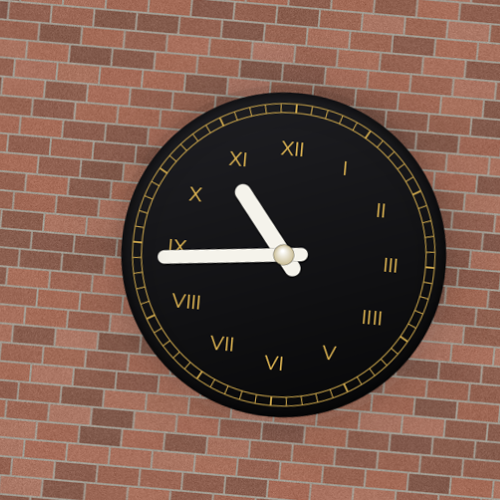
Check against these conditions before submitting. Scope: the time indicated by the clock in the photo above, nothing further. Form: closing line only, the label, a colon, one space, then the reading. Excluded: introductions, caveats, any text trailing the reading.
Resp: 10:44
